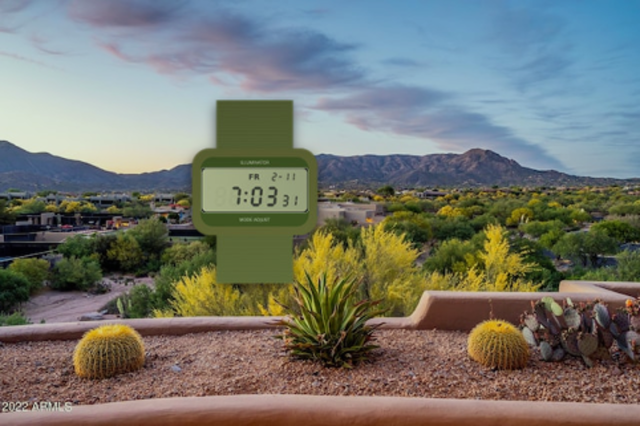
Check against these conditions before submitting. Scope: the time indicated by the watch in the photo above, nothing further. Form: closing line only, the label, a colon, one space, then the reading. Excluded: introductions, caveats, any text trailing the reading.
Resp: 7:03:31
